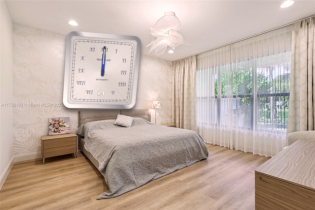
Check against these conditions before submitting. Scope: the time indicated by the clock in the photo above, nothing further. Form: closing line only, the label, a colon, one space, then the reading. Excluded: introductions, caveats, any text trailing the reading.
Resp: 12:00
